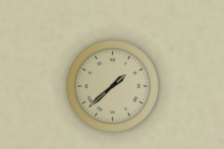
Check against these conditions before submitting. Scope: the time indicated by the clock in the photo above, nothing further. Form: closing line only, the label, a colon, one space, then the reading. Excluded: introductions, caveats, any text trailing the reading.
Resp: 1:38
